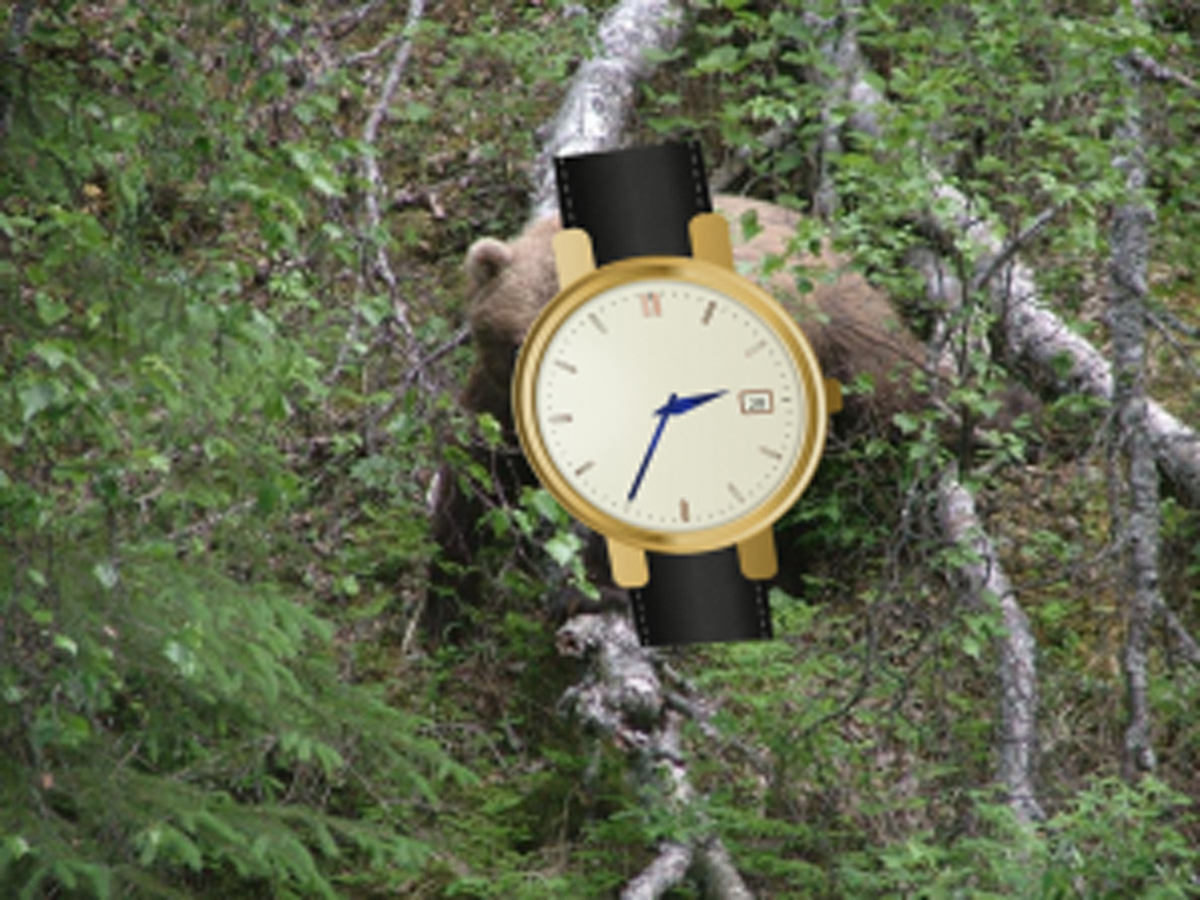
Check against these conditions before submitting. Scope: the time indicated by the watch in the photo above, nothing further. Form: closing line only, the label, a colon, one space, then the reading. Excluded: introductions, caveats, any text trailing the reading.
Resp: 2:35
